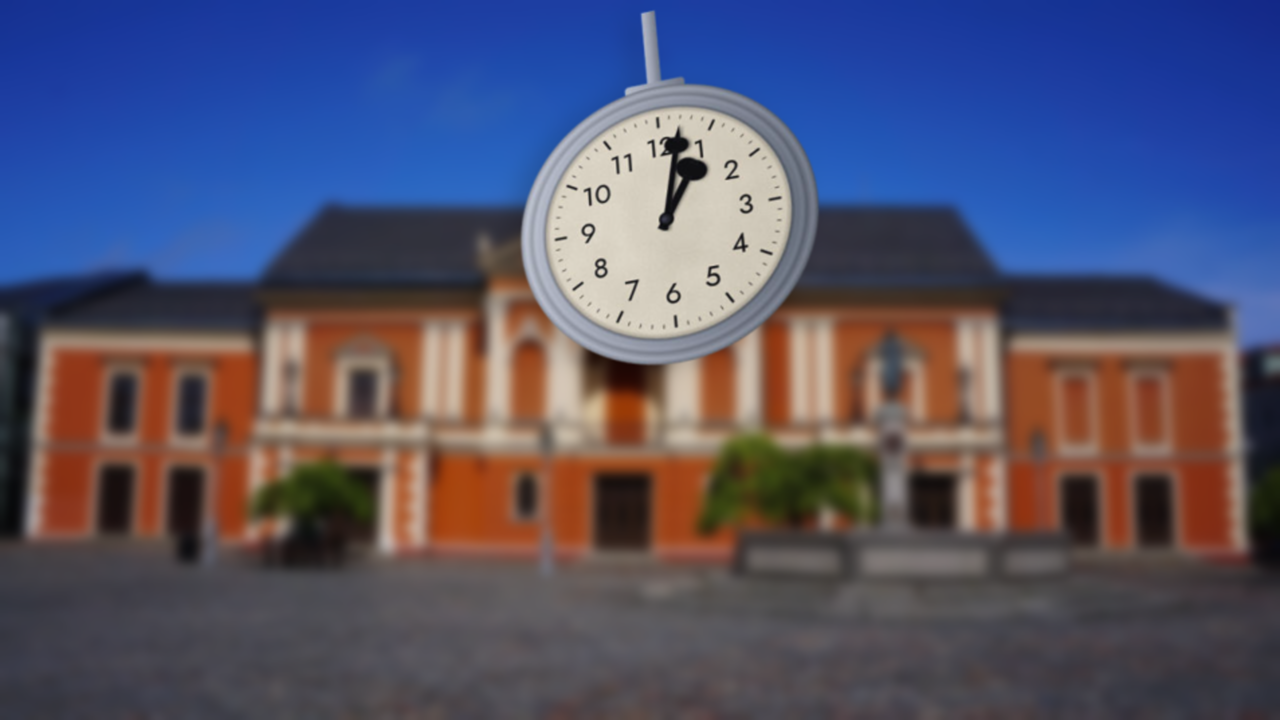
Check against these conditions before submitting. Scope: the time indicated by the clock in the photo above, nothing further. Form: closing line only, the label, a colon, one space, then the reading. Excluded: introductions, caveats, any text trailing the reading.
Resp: 1:02
